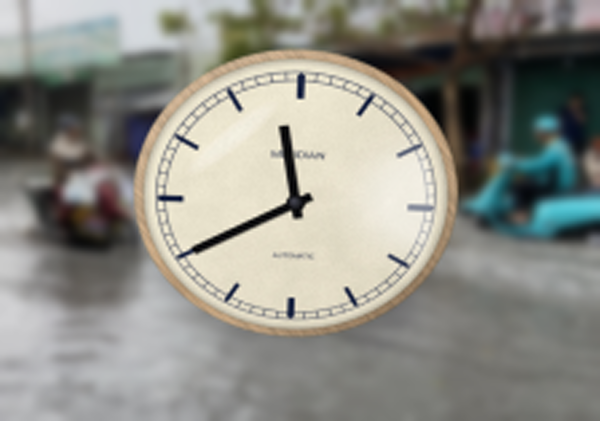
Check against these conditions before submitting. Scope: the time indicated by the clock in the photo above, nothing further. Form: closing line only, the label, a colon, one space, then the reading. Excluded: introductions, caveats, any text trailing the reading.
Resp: 11:40
